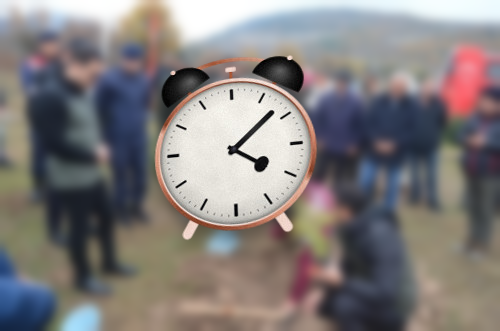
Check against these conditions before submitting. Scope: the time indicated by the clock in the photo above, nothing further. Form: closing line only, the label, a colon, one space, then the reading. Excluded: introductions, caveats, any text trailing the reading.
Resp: 4:08
